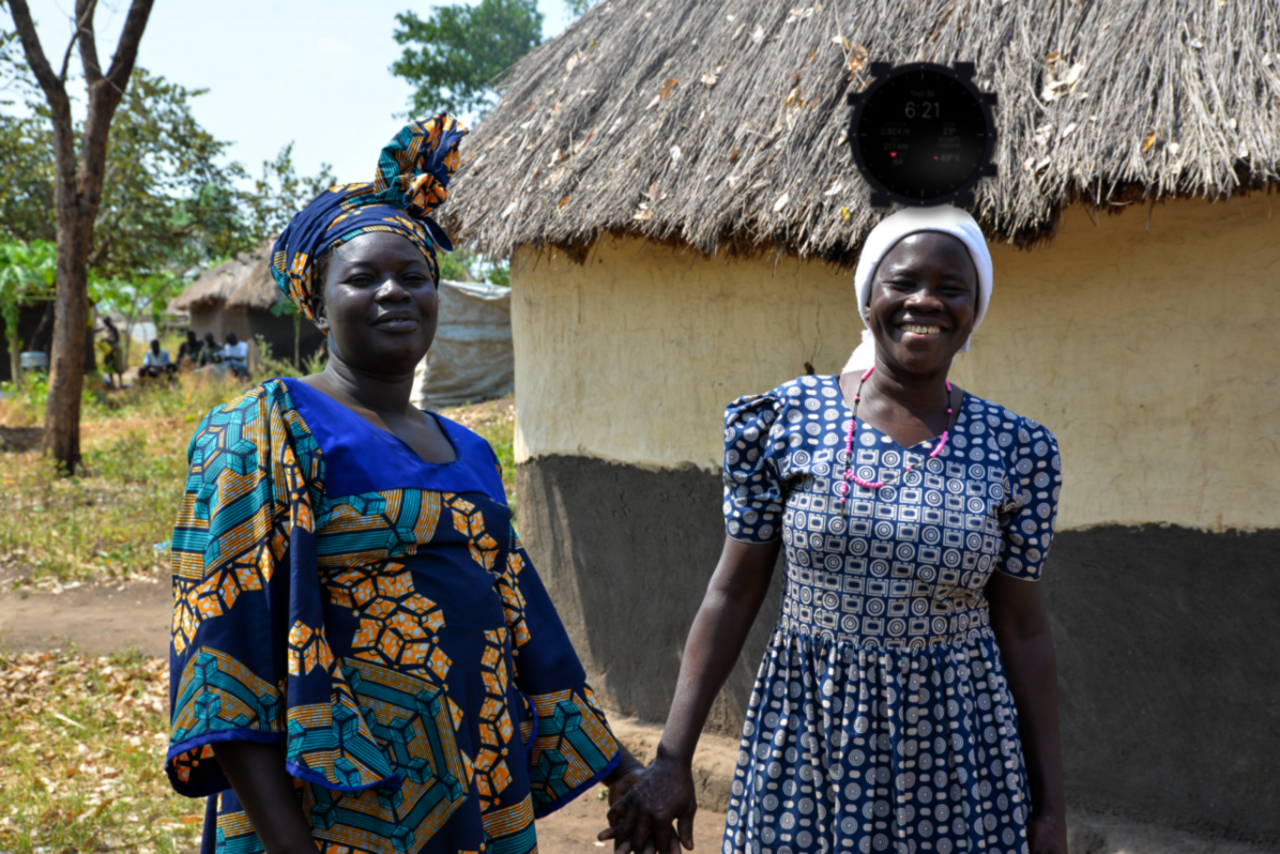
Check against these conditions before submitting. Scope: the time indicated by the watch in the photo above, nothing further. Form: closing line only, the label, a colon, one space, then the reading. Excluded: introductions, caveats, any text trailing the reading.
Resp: 6:21
